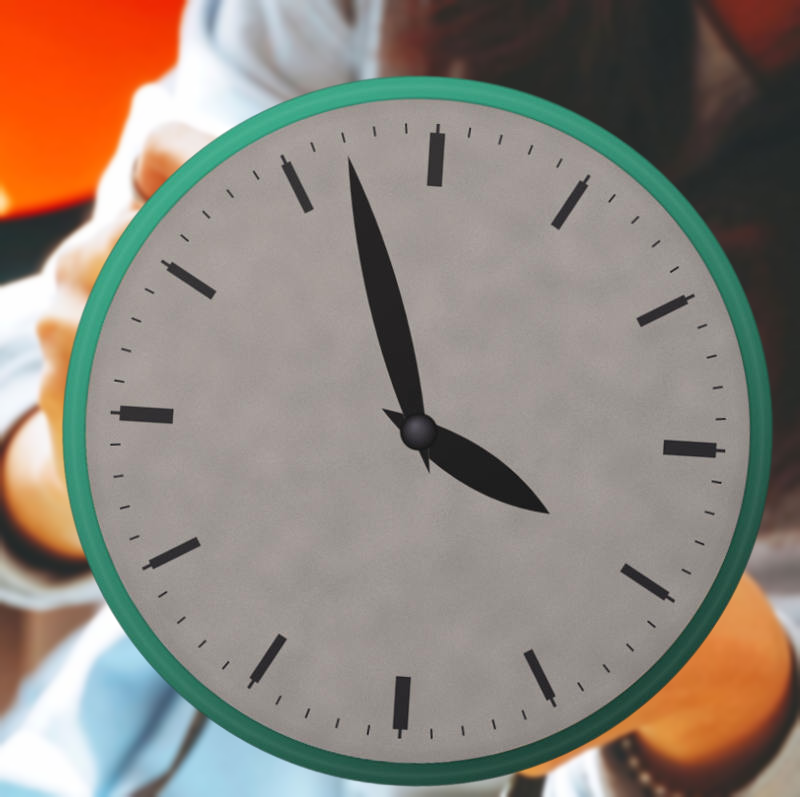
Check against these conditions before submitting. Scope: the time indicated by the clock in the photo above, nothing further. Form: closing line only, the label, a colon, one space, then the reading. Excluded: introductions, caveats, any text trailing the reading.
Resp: 3:57
